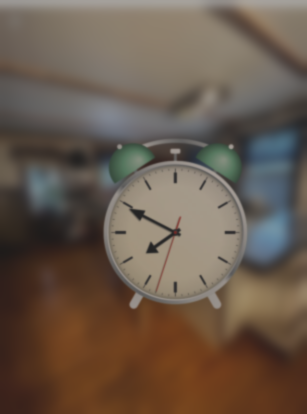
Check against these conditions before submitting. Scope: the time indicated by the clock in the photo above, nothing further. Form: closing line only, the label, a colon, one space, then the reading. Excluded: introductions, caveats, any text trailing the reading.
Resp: 7:49:33
